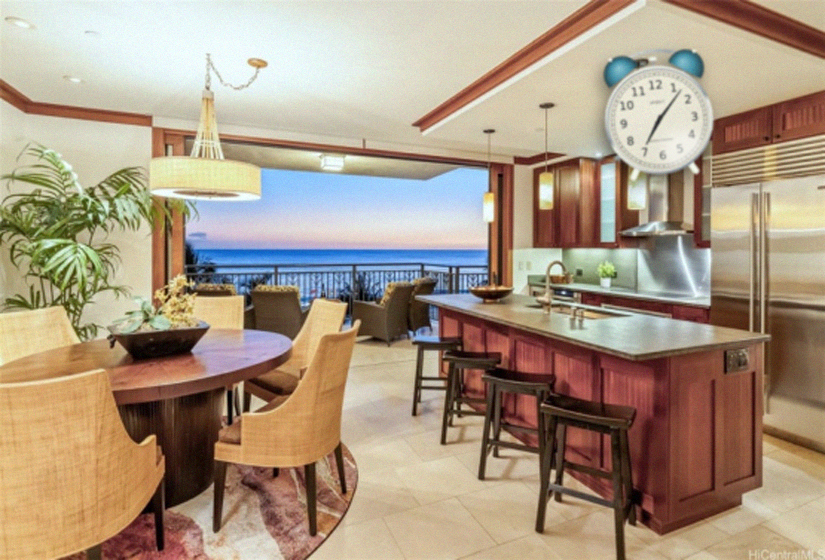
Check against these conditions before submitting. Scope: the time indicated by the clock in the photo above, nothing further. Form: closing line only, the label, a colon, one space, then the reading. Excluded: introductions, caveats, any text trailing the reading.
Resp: 7:07
